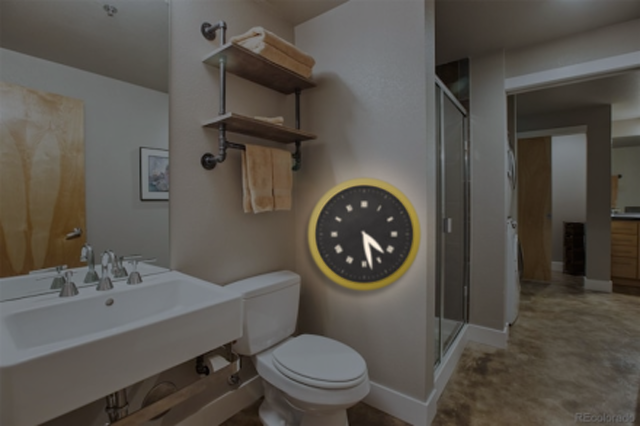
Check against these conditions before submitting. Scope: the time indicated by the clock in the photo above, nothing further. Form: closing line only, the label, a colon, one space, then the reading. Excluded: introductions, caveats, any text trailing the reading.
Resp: 4:28
